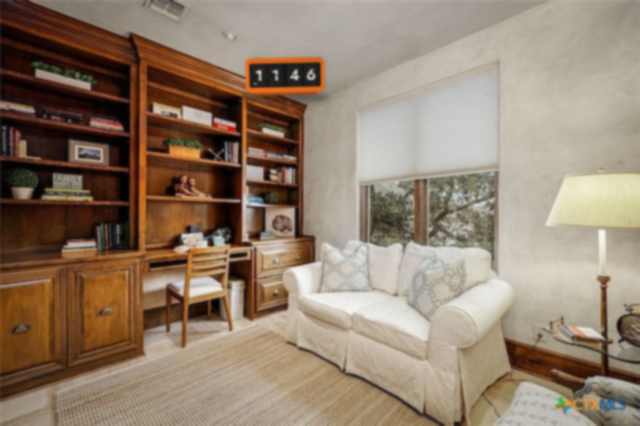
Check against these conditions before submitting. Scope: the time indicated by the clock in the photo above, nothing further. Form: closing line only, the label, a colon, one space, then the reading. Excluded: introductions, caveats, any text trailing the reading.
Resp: 11:46
